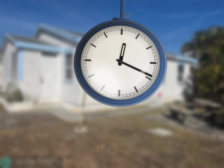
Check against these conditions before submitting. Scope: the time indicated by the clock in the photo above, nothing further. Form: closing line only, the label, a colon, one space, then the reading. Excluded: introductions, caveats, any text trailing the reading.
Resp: 12:19
